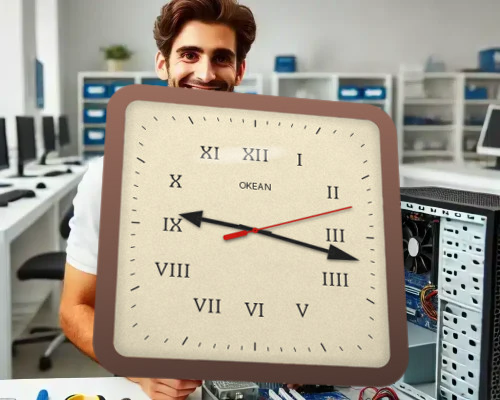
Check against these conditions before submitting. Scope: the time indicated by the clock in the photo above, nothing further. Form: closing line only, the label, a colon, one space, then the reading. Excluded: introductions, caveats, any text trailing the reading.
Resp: 9:17:12
